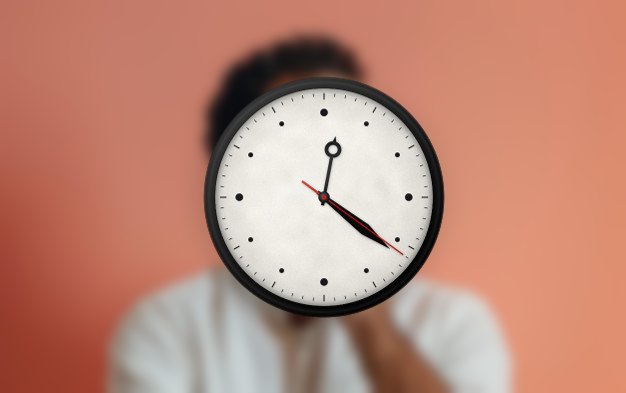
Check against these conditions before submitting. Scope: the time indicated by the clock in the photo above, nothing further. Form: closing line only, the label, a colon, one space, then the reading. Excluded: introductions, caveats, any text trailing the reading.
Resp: 12:21:21
